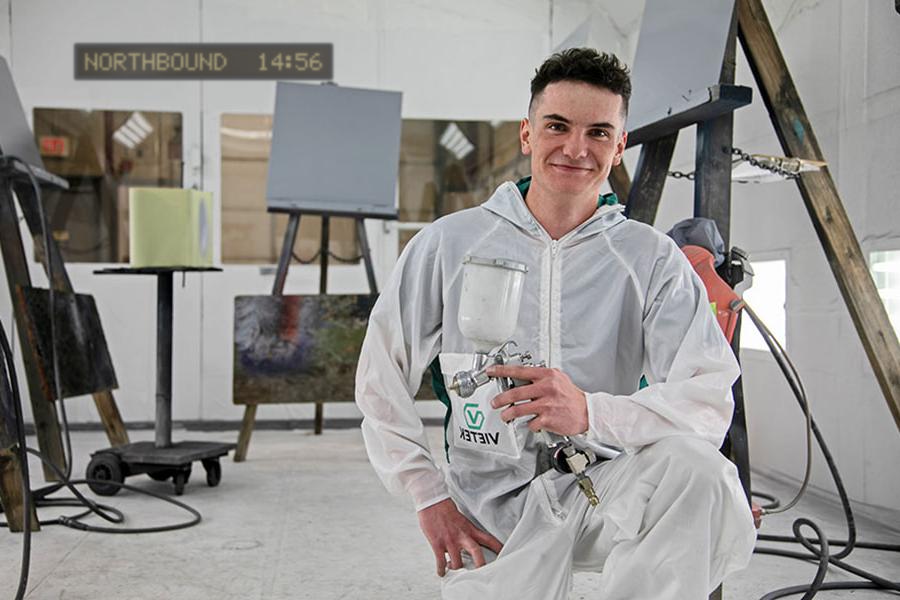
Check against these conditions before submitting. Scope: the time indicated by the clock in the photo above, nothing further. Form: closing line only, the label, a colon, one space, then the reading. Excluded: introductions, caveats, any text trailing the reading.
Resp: 14:56
